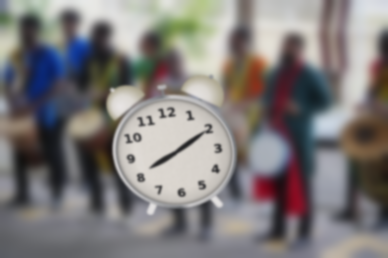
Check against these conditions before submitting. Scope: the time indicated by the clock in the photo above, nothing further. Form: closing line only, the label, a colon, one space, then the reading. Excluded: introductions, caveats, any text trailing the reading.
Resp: 8:10
